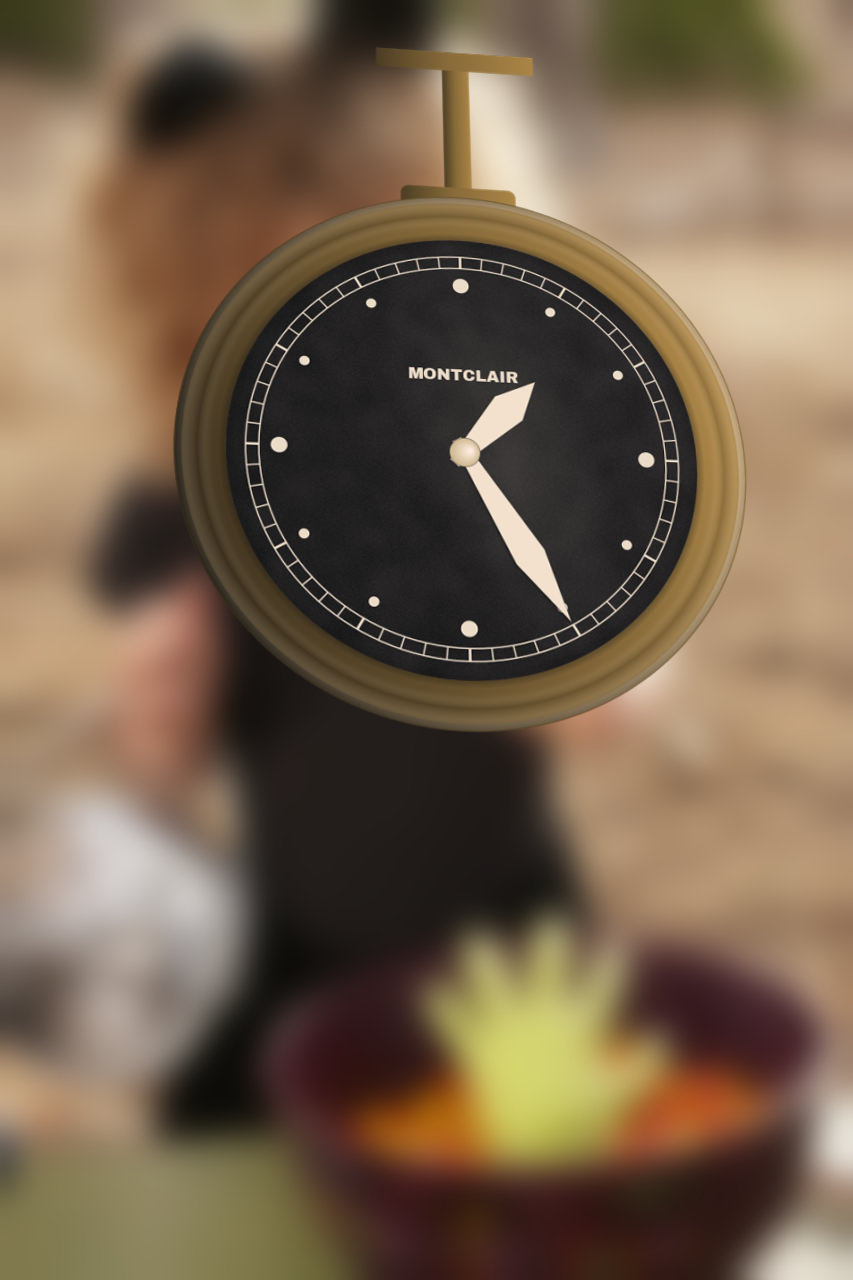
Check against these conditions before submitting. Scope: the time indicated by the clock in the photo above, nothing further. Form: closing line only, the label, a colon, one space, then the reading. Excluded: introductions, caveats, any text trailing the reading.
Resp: 1:25
